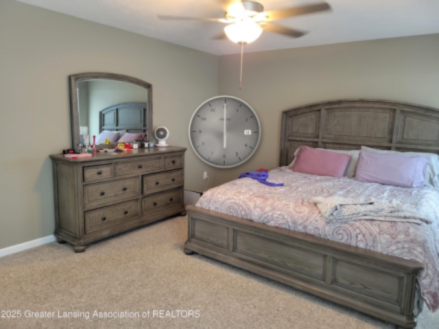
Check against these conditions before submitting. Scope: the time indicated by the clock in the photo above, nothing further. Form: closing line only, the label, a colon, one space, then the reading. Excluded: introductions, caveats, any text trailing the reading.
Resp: 6:00
